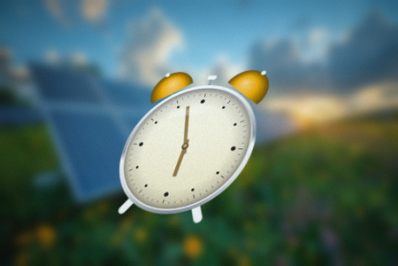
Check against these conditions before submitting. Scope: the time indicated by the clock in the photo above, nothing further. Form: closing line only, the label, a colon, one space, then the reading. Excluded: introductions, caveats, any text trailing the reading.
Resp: 5:57
